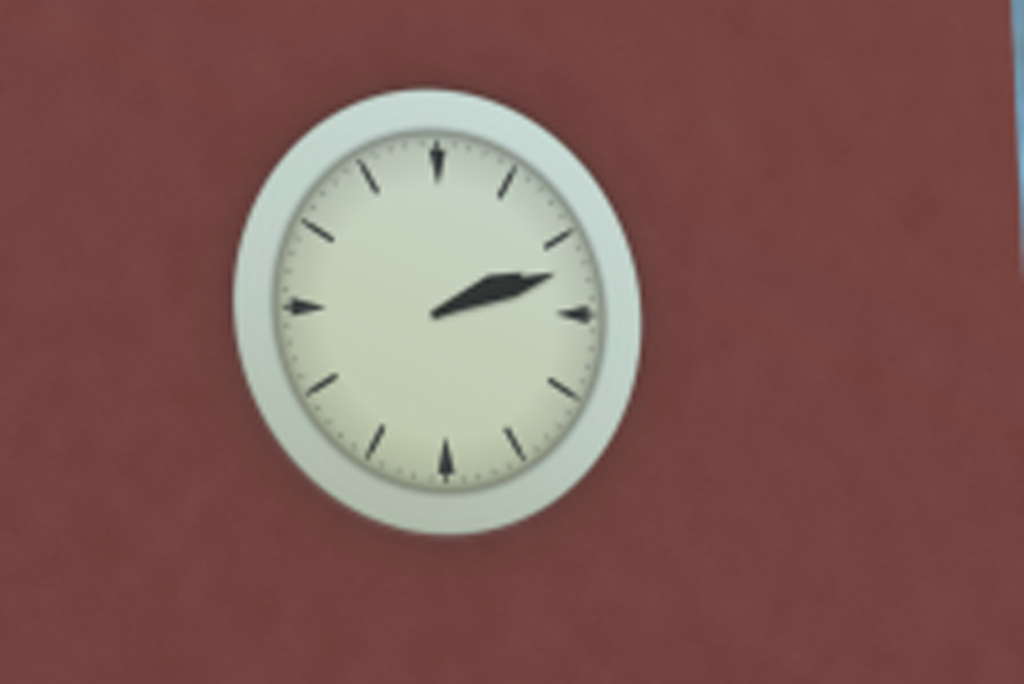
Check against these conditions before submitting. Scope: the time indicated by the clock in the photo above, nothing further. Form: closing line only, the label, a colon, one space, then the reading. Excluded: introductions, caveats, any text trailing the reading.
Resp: 2:12
